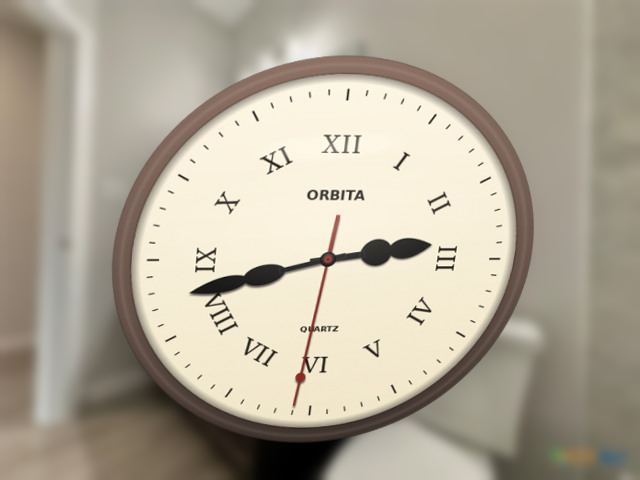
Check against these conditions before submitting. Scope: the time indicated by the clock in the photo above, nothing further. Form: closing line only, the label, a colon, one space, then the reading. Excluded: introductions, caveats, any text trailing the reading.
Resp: 2:42:31
